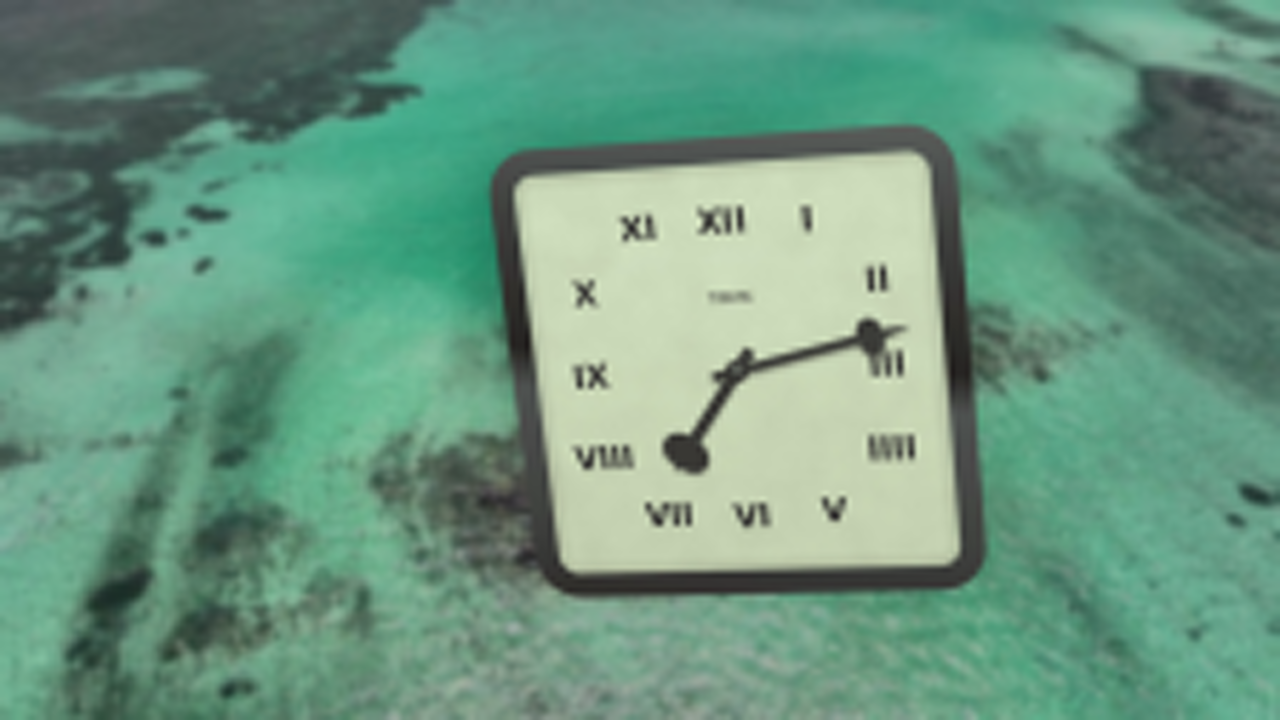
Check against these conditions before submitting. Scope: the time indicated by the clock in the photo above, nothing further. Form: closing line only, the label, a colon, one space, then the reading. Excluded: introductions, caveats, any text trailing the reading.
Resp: 7:13
